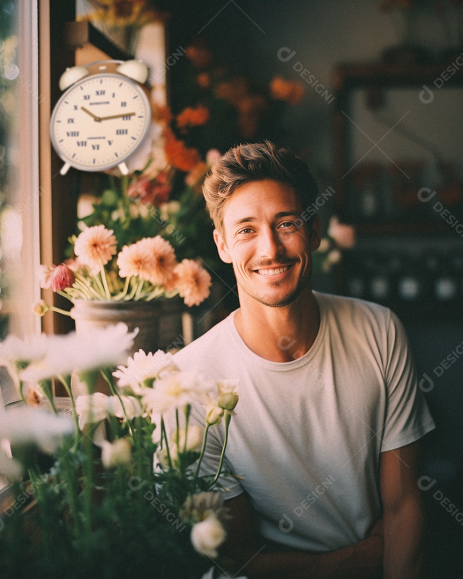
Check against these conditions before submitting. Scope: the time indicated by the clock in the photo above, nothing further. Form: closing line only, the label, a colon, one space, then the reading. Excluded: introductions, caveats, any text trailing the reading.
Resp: 10:14
